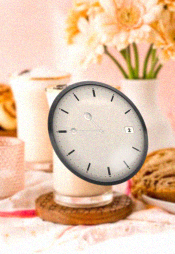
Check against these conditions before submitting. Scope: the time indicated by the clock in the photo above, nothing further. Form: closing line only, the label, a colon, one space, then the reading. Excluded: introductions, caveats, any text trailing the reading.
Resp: 10:45
